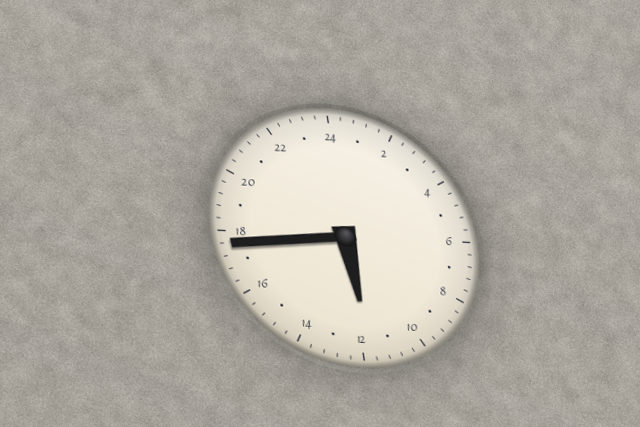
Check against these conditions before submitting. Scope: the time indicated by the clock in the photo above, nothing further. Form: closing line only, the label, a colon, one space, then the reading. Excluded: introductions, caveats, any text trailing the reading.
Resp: 11:44
